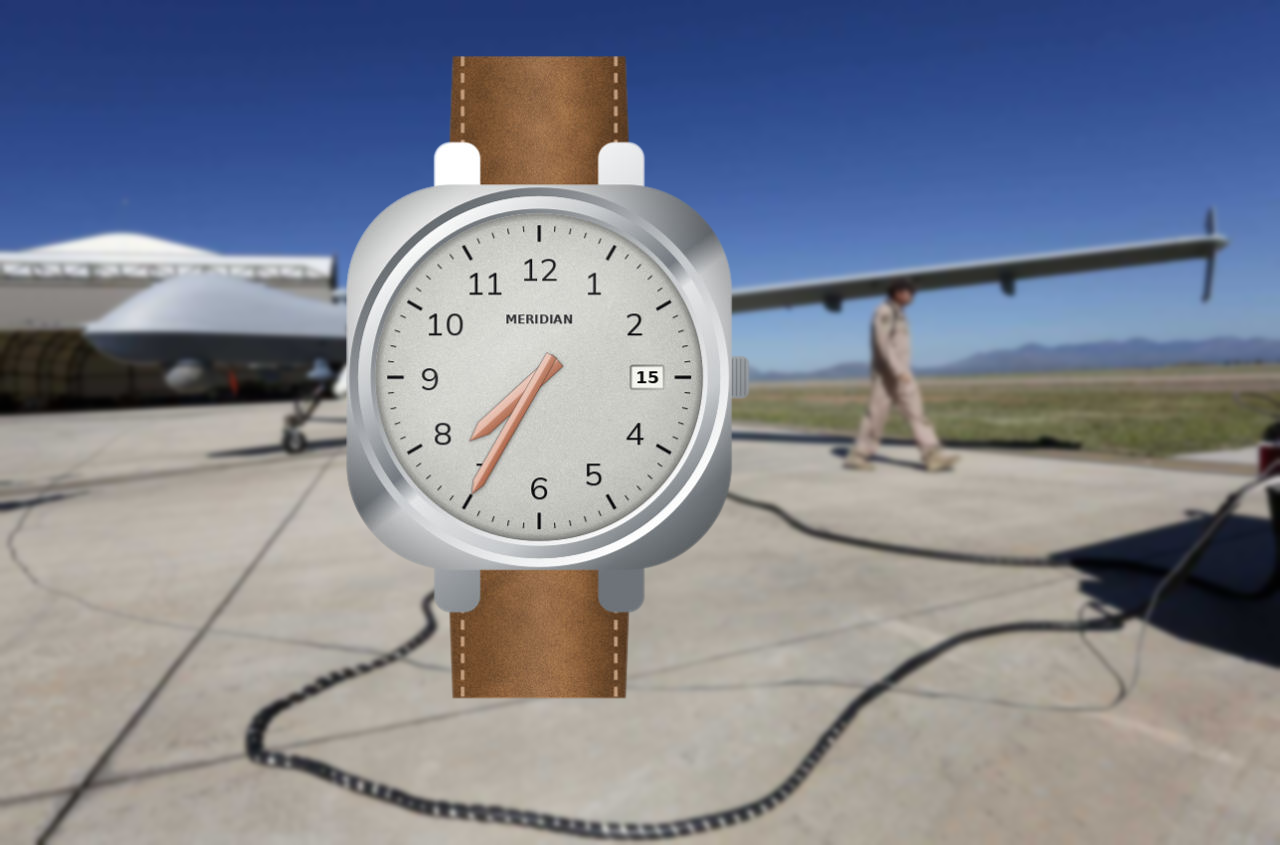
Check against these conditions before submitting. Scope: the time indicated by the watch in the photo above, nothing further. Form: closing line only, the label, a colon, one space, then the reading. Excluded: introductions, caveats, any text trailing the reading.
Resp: 7:35
